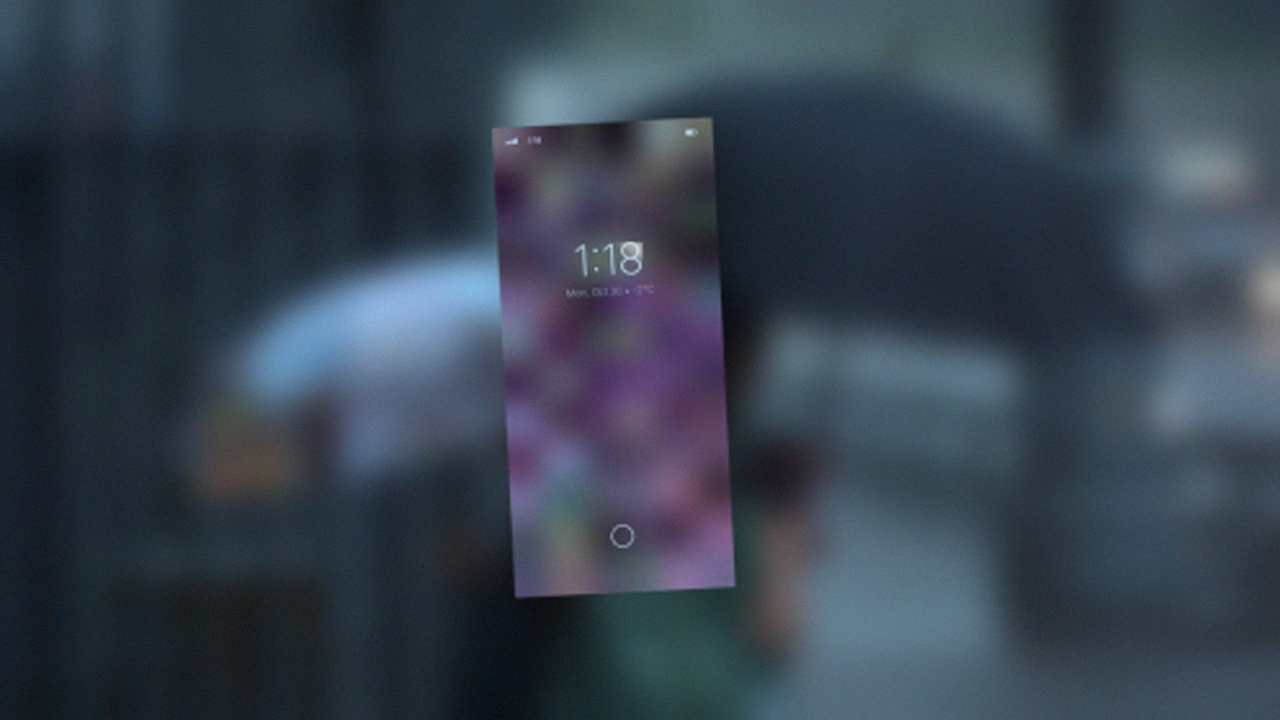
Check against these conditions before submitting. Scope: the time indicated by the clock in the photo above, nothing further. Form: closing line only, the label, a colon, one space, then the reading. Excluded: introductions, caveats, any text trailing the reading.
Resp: 1:18
